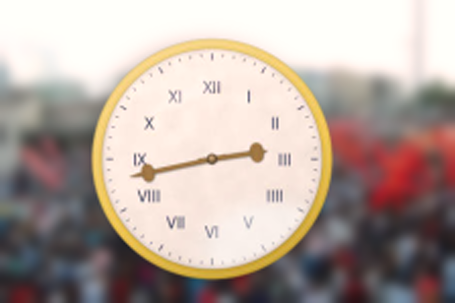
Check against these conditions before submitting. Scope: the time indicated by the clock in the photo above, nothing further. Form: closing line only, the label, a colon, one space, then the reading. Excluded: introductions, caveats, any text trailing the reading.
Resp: 2:43
